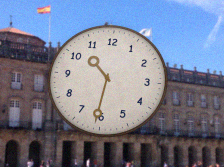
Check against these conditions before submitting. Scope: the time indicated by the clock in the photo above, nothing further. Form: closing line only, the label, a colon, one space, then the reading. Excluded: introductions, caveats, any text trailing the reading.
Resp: 10:31
